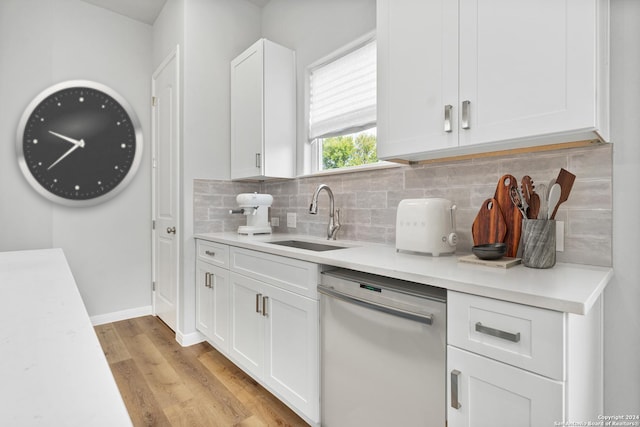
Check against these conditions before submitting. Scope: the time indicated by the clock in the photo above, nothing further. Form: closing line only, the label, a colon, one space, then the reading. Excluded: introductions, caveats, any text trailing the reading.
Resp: 9:38
